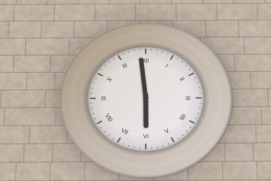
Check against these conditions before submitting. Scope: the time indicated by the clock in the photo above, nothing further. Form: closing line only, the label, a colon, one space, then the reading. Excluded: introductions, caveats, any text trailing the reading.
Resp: 5:59
